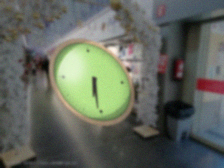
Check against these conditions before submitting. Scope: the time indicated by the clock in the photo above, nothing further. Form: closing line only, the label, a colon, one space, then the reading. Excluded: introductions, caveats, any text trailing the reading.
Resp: 6:31
